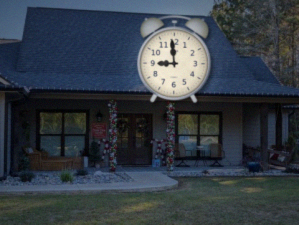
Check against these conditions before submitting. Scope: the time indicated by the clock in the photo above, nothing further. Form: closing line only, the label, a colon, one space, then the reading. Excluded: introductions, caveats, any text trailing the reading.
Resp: 8:59
